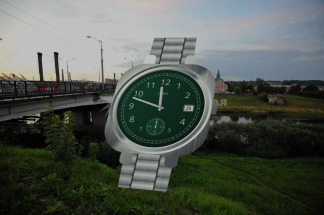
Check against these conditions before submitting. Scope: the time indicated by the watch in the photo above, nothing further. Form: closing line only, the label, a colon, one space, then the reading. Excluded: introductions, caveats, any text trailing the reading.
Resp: 11:48
